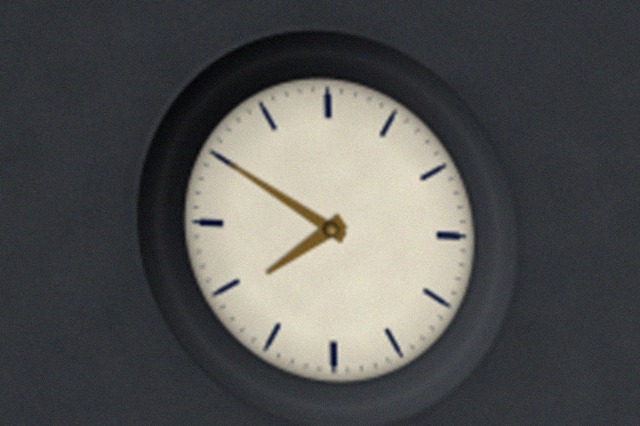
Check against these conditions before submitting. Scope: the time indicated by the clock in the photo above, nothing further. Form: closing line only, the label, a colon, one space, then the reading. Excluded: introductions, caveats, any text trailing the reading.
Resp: 7:50
